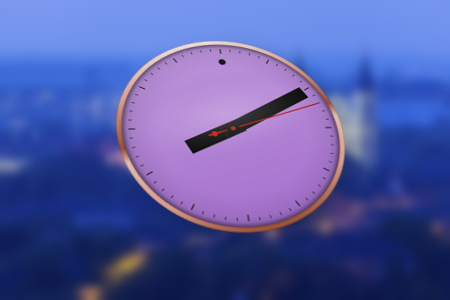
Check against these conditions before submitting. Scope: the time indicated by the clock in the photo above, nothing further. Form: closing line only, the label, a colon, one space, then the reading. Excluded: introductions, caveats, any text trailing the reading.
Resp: 8:10:12
